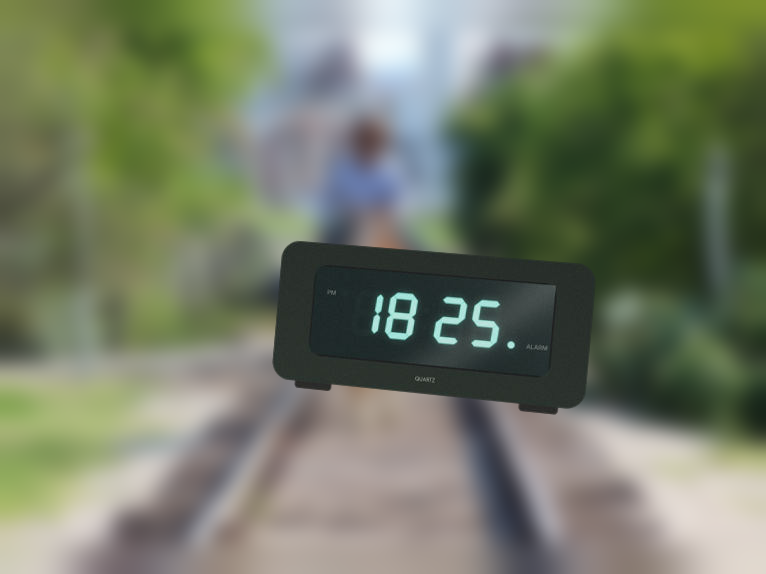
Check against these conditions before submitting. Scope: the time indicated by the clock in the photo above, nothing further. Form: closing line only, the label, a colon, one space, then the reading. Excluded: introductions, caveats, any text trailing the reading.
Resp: 18:25
